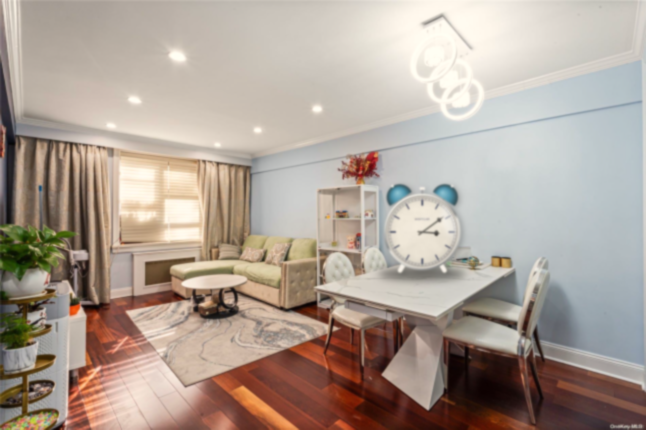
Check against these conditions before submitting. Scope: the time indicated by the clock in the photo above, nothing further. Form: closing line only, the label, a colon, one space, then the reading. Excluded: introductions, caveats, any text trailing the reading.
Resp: 3:09
